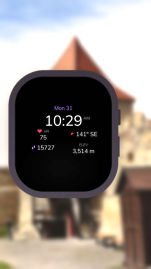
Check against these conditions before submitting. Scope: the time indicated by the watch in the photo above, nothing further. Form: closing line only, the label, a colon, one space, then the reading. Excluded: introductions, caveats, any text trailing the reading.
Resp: 10:29
